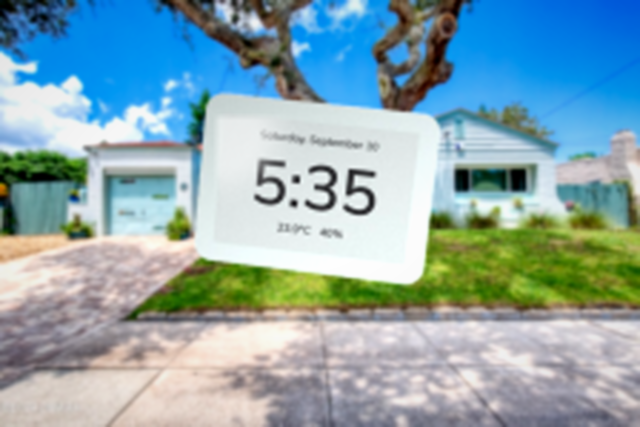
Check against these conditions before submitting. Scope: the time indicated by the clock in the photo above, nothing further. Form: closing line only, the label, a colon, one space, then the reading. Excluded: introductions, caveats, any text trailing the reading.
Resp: 5:35
